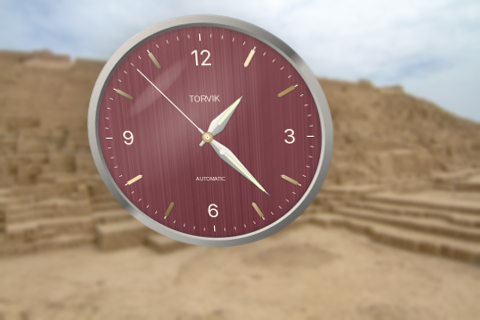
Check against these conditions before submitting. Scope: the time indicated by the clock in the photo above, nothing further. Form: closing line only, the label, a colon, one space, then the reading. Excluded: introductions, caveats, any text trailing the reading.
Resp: 1:22:53
